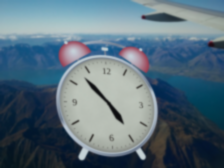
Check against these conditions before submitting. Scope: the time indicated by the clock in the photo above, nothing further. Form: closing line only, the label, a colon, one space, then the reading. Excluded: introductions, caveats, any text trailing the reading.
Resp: 4:53
